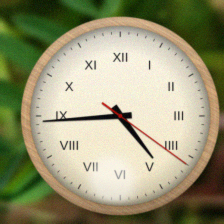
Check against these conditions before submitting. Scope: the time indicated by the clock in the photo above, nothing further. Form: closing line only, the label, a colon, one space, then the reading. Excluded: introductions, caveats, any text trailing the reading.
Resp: 4:44:21
